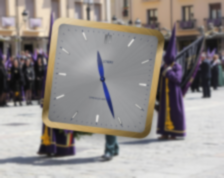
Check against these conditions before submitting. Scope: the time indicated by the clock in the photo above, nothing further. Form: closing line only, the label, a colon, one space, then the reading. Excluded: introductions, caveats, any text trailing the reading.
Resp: 11:26
